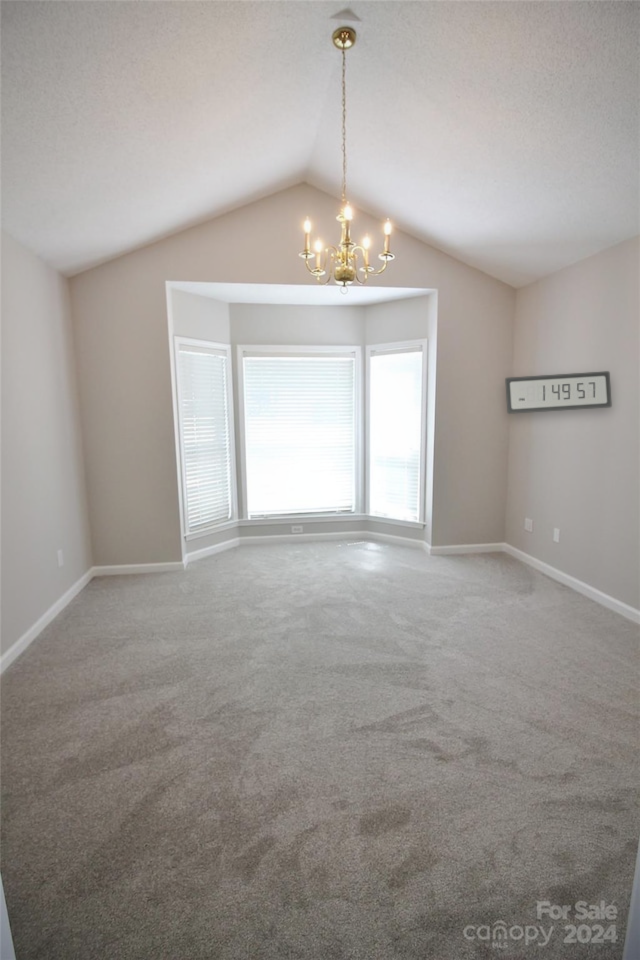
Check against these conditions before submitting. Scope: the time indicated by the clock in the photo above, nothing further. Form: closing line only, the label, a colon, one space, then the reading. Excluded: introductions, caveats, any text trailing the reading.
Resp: 1:49:57
